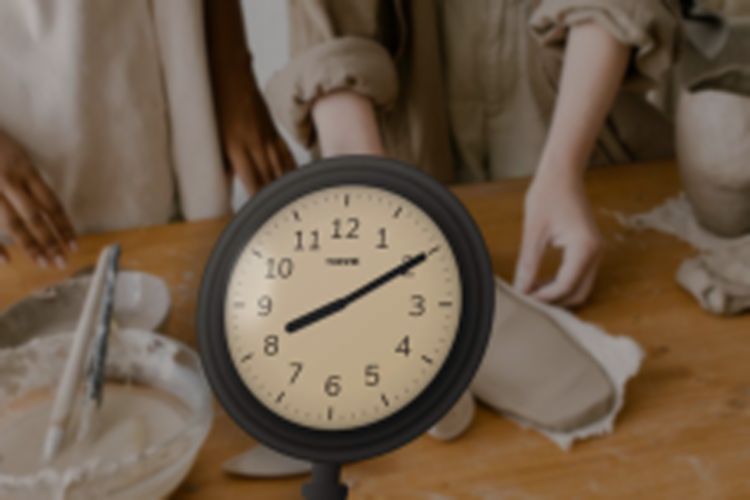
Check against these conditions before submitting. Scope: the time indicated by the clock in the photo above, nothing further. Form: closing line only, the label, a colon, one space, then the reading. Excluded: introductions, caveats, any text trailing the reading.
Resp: 8:10
